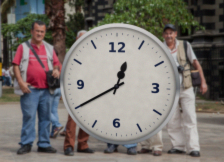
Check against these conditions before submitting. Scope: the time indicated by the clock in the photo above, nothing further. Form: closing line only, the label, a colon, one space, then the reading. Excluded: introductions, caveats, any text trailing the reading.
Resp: 12:40
